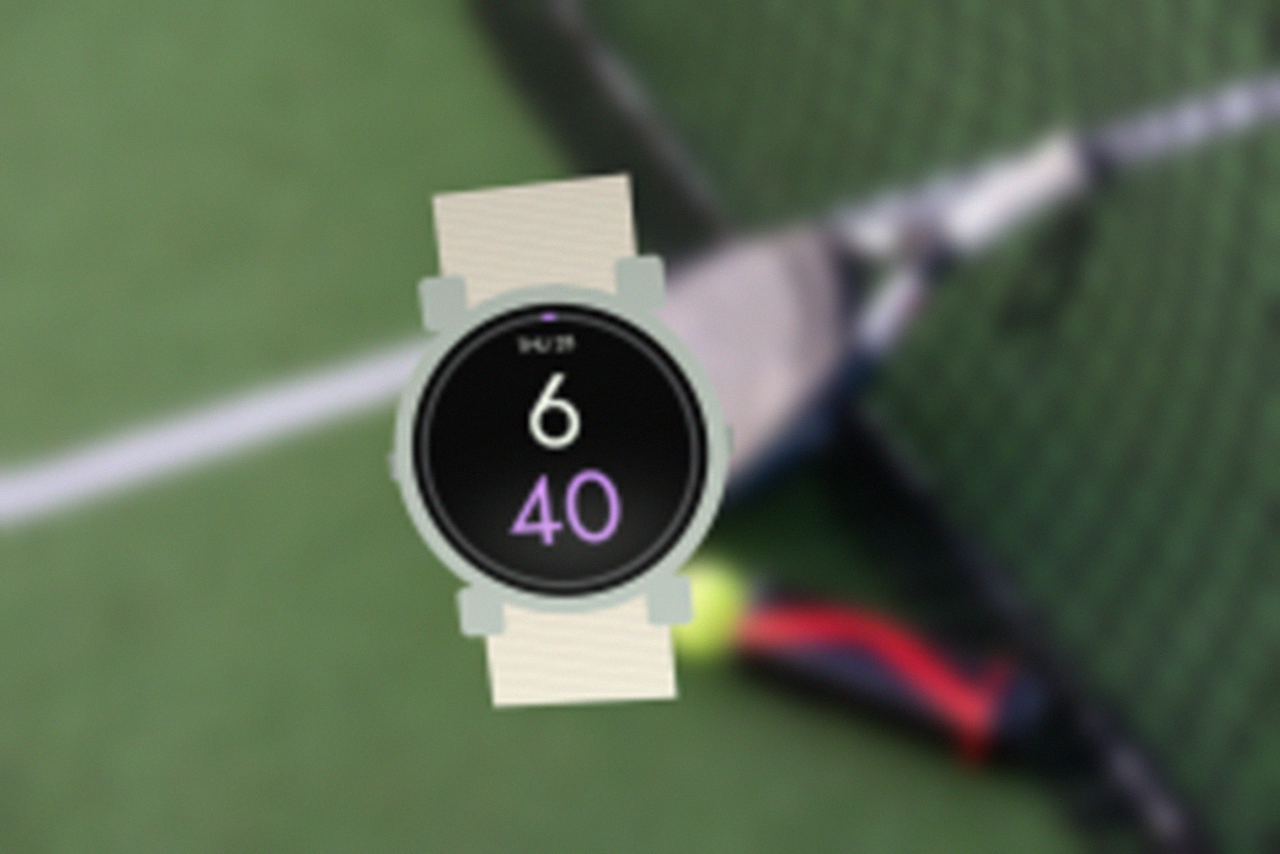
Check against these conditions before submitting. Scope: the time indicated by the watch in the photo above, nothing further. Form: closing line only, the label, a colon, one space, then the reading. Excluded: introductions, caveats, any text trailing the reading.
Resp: 6:40
